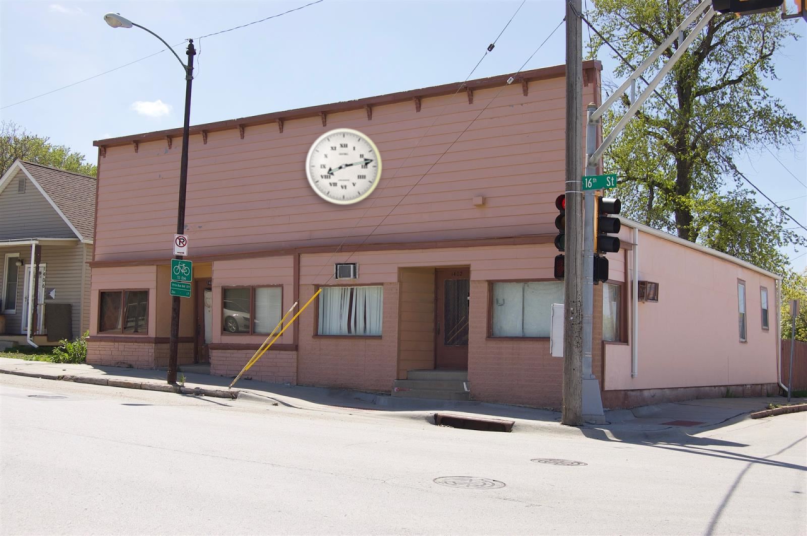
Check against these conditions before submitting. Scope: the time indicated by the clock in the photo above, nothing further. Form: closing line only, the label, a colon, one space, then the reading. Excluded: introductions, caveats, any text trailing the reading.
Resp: 8:13
